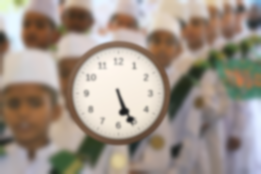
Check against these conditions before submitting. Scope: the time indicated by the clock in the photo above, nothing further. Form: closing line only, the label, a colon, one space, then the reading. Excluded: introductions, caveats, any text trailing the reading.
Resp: 5:26
